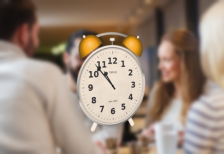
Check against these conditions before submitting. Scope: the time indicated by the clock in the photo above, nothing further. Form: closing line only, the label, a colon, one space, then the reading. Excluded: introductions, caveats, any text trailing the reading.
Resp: 10:53
